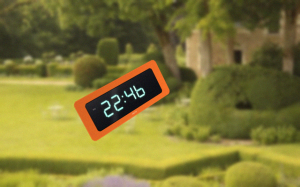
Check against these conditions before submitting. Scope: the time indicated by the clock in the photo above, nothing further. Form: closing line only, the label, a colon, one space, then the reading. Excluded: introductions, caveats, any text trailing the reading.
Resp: 22:46
